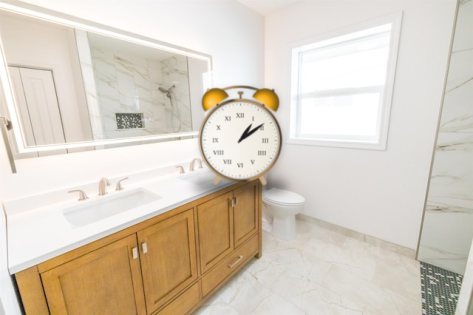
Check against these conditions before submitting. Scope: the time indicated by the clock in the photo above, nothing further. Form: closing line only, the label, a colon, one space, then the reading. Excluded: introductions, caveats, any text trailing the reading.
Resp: 1:09
